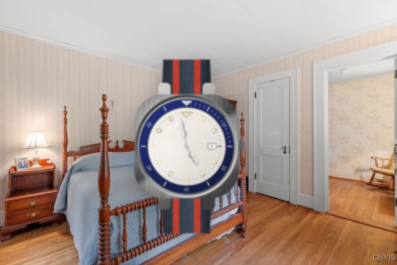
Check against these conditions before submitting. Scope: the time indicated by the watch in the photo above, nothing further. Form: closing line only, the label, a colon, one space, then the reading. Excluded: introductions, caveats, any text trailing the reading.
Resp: 4:58
